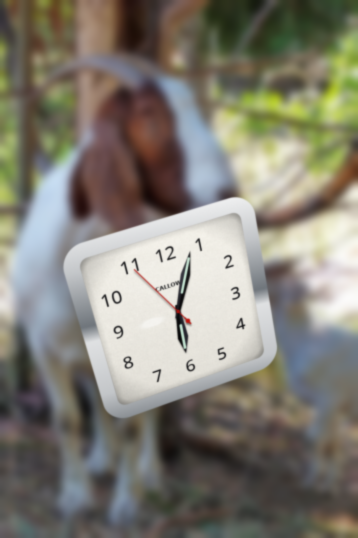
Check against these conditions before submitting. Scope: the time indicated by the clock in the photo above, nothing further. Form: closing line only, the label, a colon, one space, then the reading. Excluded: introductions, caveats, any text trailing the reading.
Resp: 6:03:55
